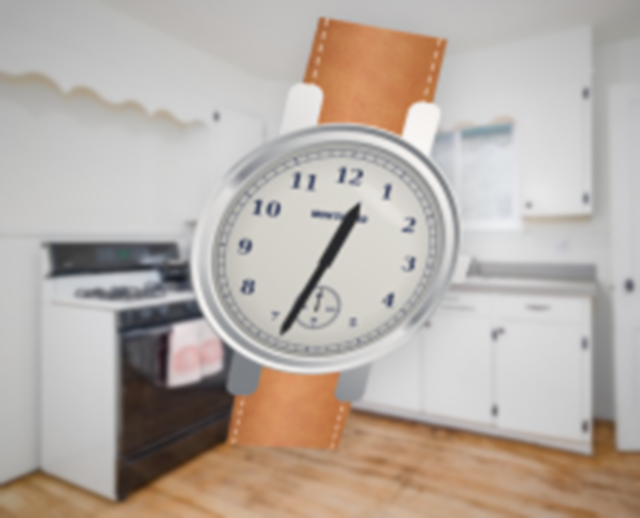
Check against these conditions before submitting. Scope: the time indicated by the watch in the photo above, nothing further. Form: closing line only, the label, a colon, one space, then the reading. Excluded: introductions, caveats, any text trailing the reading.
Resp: 12:33
